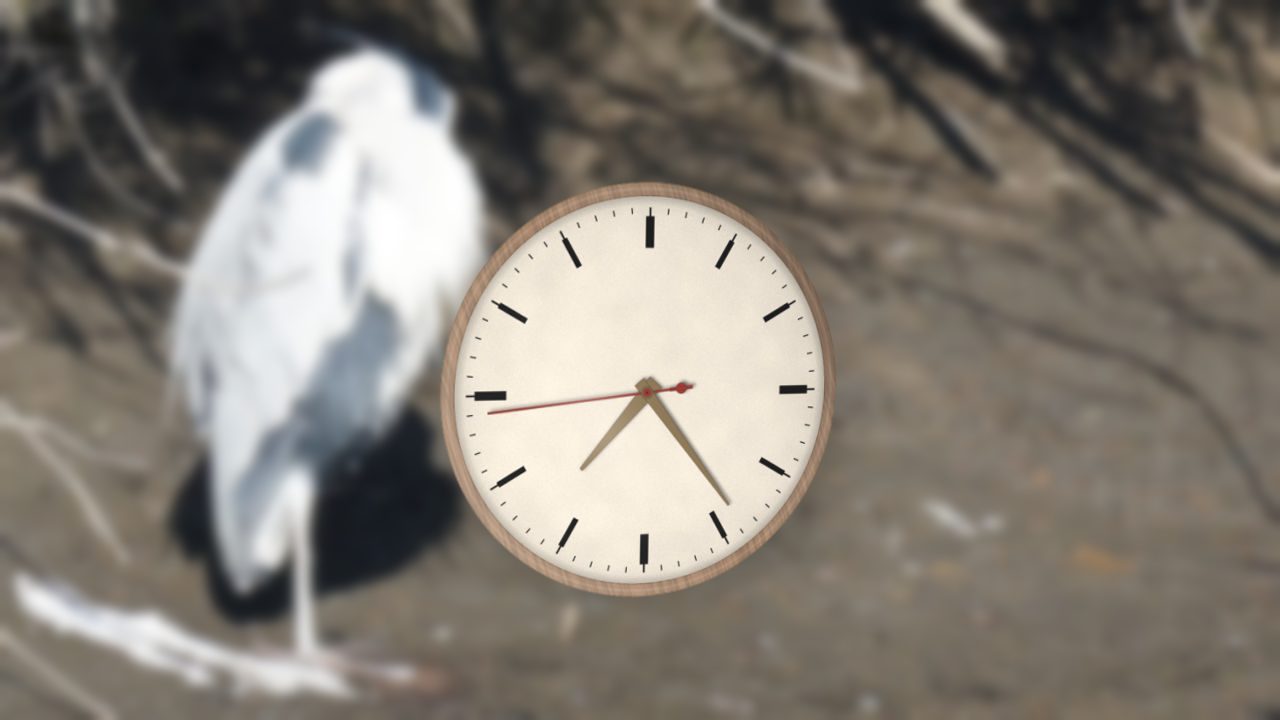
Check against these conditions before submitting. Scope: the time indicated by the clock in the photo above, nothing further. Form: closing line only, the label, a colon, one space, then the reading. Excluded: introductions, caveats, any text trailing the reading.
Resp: 7:23:44
